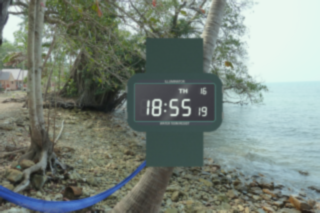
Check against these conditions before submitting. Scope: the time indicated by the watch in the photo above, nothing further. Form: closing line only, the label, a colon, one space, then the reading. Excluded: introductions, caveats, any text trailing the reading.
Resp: 18:55
